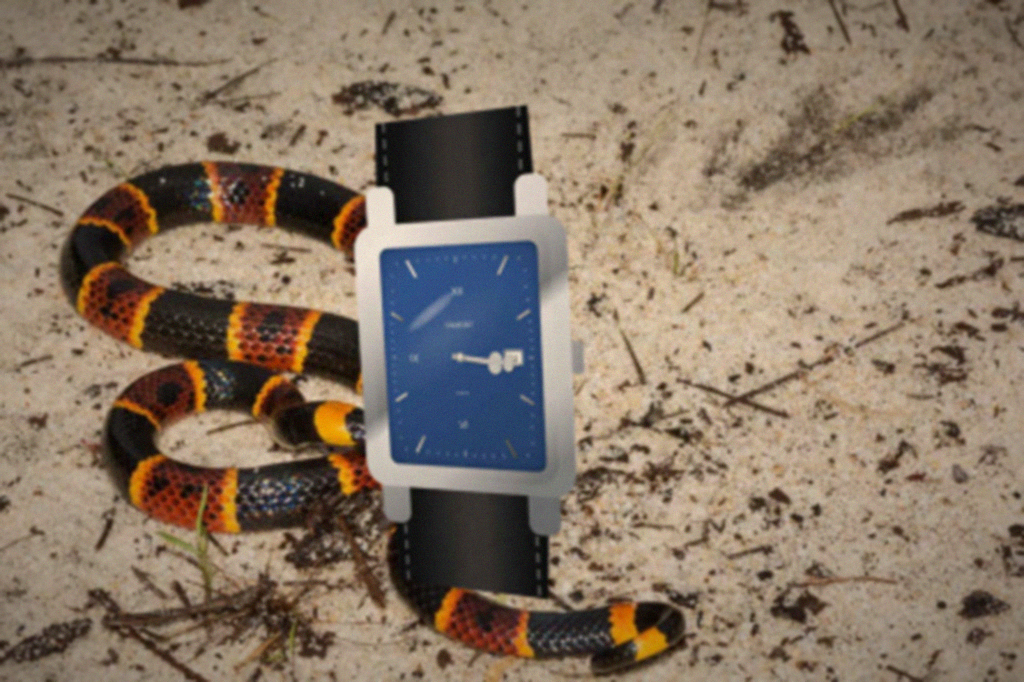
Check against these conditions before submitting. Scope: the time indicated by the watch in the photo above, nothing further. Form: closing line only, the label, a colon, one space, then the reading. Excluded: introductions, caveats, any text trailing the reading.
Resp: 3:16
